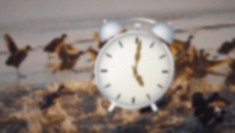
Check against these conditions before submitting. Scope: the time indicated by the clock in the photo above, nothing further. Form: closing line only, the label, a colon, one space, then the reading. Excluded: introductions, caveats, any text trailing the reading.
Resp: 5:01
